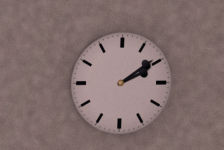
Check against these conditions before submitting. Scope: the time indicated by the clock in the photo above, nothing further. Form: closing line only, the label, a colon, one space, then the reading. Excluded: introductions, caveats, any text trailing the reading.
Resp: 2:09
